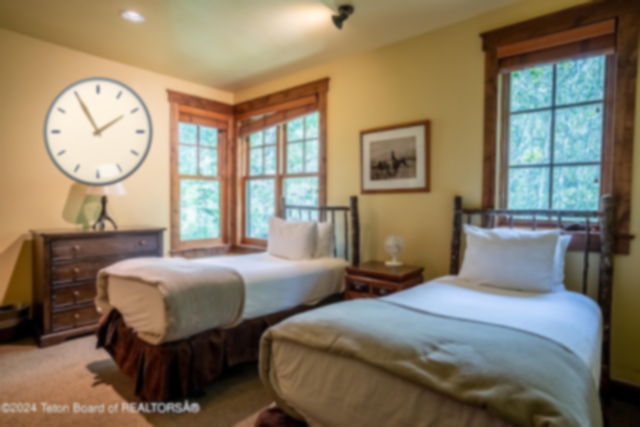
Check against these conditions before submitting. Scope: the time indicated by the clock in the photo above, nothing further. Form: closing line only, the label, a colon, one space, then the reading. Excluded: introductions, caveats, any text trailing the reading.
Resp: 1:55
